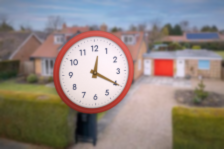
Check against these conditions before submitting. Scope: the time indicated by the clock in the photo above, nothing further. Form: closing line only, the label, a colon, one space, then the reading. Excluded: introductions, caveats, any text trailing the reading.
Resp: 12:20
